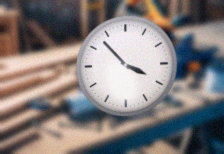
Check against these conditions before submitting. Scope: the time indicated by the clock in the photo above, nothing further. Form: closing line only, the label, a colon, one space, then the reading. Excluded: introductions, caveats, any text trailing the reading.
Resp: 3:53
